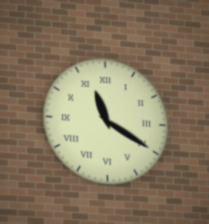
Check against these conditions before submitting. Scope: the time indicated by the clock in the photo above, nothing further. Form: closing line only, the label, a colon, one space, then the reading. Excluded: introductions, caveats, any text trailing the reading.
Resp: 11:20
